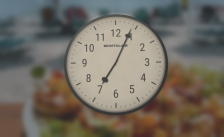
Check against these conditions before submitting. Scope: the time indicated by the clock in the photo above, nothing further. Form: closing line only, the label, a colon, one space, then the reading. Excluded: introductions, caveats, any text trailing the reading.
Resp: 7:04
